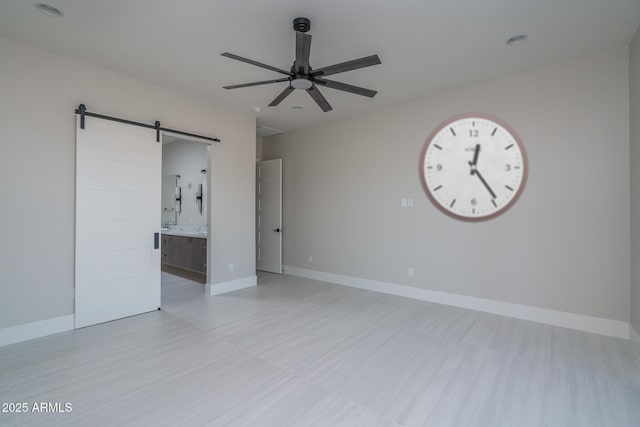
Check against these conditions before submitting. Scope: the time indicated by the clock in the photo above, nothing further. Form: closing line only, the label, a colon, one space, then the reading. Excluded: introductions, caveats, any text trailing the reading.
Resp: 12:24
